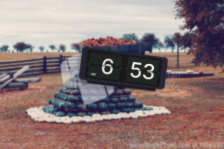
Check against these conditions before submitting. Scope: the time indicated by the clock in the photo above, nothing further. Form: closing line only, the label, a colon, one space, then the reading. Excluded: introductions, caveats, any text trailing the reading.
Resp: 6:53
